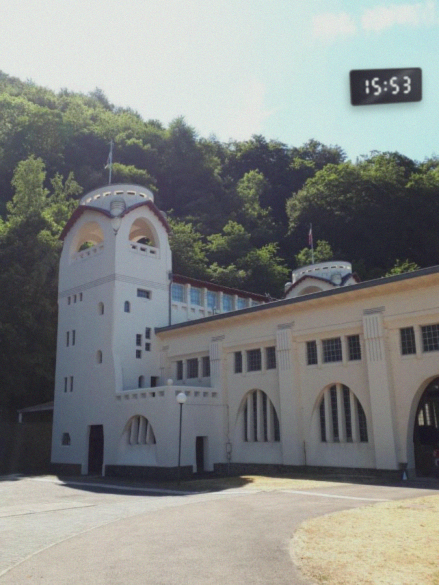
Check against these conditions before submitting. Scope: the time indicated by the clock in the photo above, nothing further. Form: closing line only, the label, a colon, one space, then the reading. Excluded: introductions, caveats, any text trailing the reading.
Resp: 15:53
